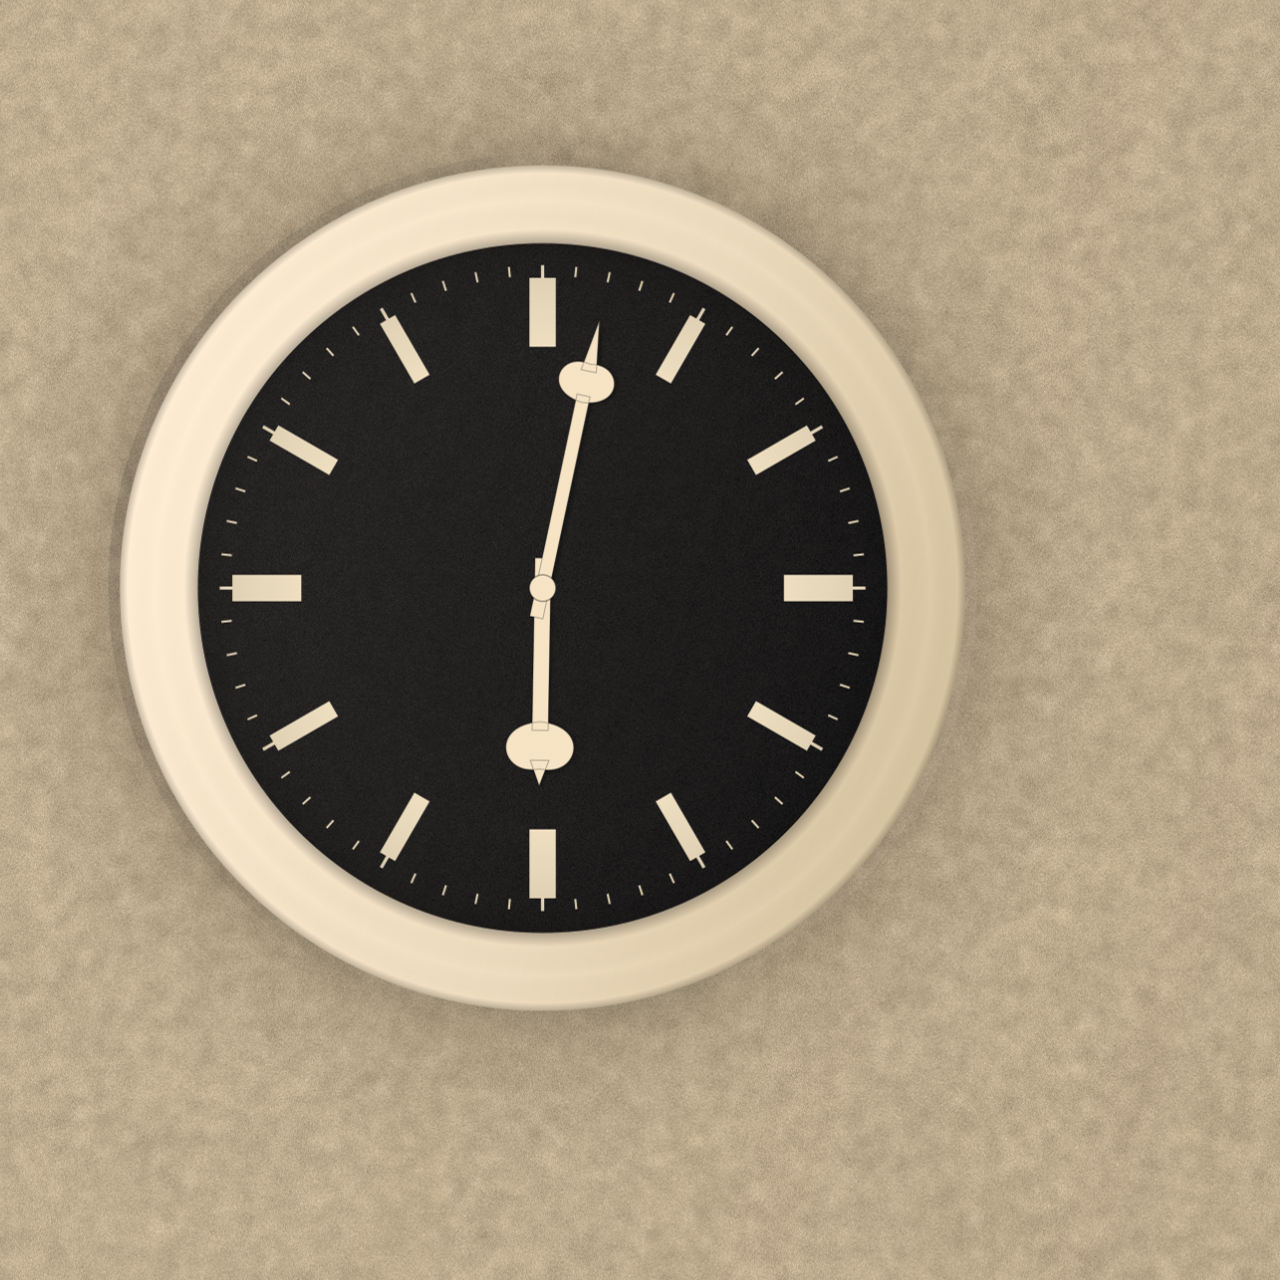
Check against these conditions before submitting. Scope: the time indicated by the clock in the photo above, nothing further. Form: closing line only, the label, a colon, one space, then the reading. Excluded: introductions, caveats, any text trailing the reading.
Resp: 6:02
